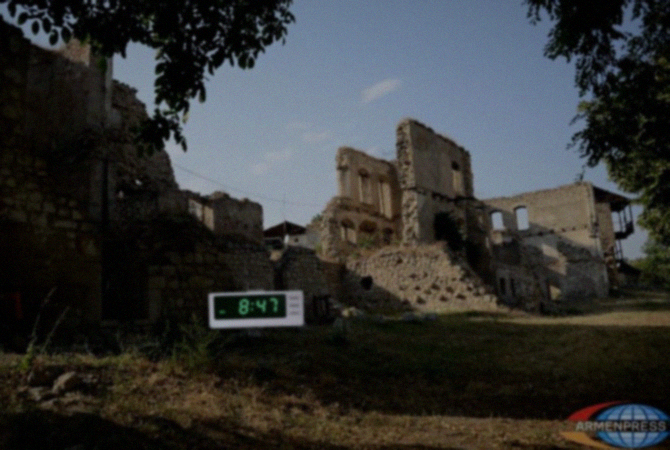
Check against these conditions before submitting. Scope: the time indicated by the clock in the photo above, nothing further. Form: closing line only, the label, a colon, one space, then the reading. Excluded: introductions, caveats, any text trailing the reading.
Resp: 8:47
